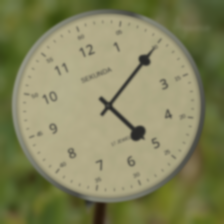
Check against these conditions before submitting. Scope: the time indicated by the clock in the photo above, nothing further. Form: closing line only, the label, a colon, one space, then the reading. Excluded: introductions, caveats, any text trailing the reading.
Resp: 5:10
